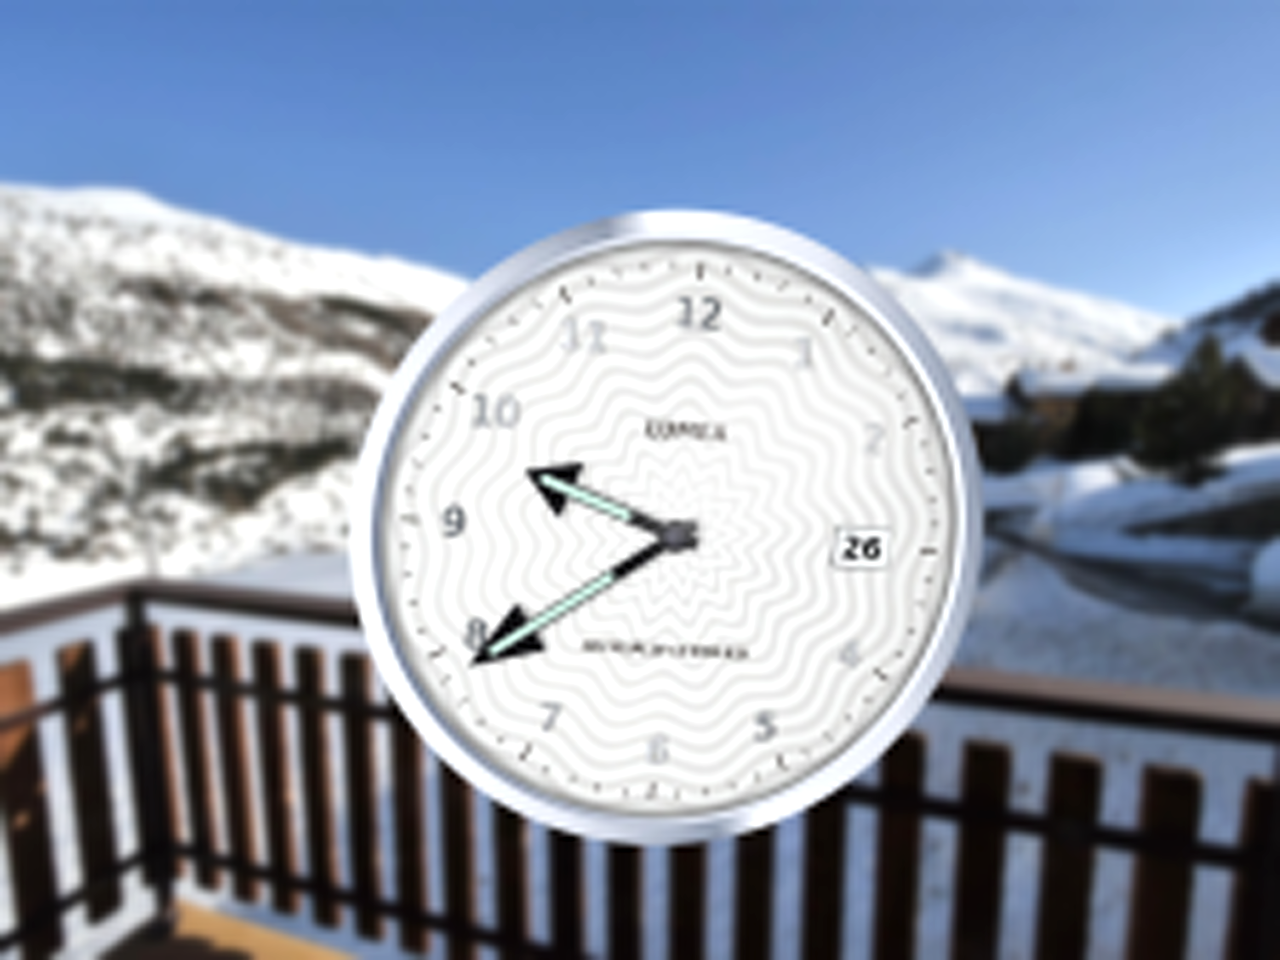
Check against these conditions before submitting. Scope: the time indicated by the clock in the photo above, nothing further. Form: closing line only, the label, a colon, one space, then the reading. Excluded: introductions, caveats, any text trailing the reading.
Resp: 9:39
